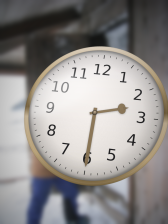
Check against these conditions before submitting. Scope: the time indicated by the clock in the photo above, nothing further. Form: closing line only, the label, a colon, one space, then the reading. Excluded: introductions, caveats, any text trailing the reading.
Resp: 2:30
